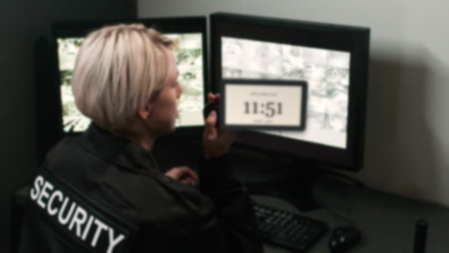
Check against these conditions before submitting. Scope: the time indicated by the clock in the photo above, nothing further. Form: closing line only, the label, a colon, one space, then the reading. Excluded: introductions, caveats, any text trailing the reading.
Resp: 11:51
